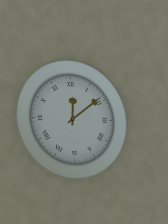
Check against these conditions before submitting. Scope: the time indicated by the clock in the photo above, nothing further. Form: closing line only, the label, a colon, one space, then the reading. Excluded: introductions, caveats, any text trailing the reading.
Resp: 12:09
